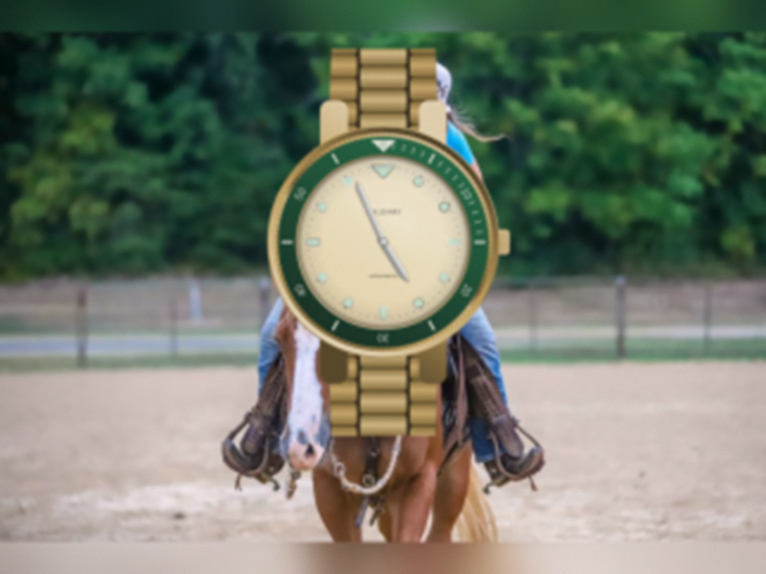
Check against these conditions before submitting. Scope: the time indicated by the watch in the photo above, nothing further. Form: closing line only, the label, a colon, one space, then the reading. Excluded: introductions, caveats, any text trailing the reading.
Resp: 4:56
